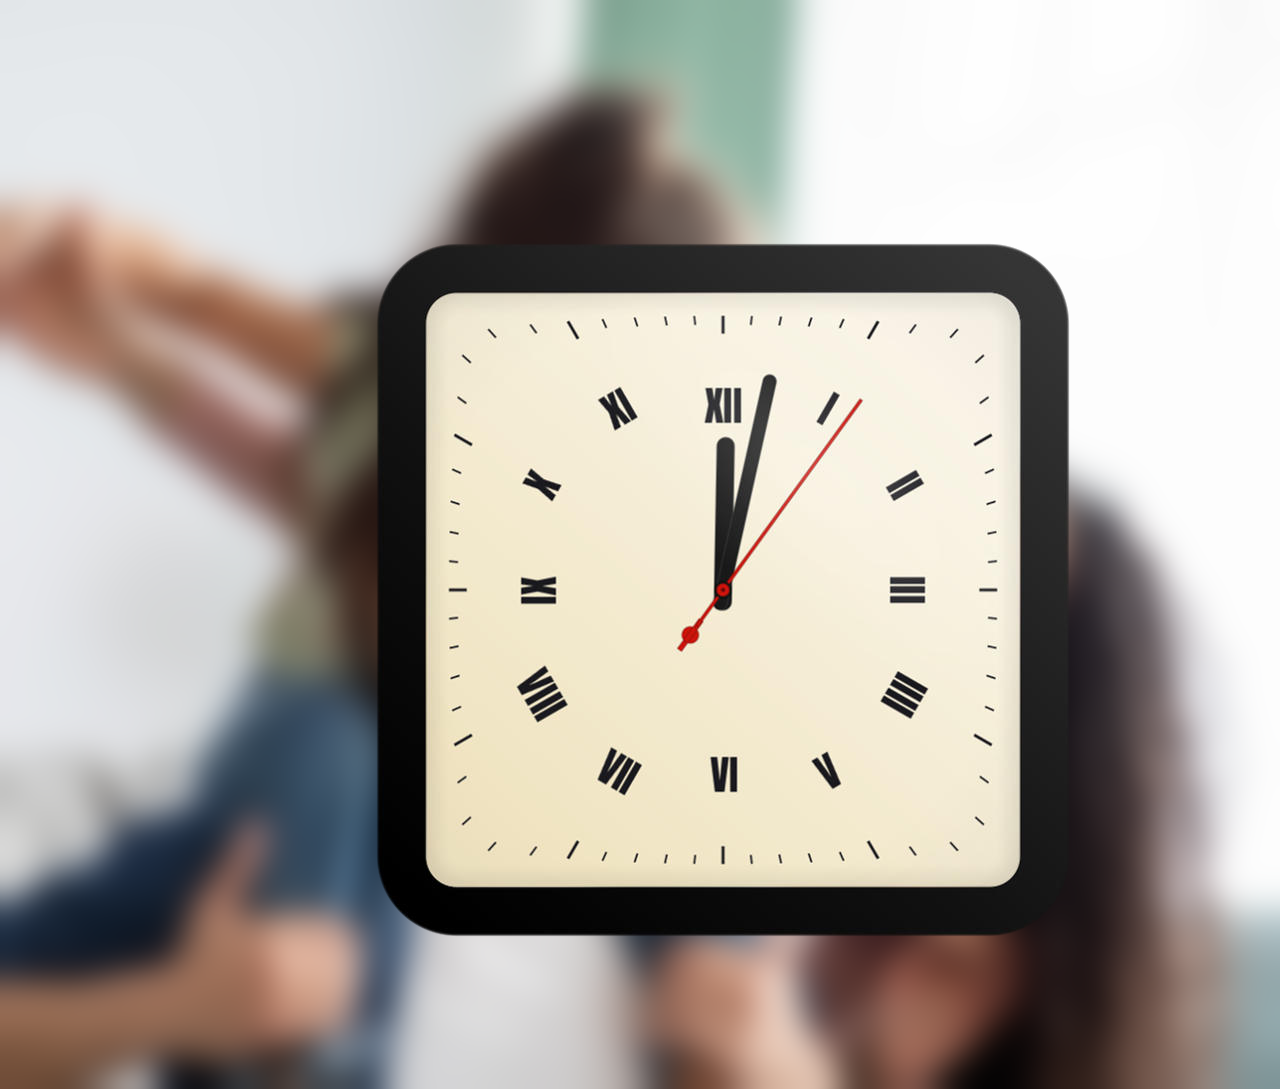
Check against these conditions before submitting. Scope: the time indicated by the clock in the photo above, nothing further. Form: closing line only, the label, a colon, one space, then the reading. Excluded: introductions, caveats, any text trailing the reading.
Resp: 12:02:06
